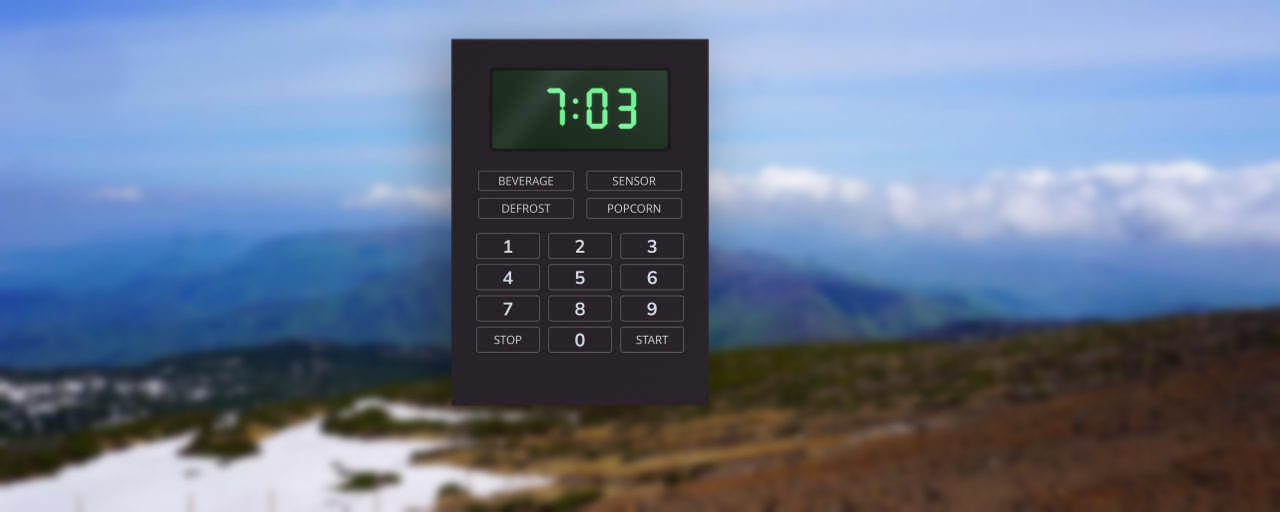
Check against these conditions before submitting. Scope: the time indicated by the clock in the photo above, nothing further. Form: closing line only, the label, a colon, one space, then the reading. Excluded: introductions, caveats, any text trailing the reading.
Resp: 7:03
